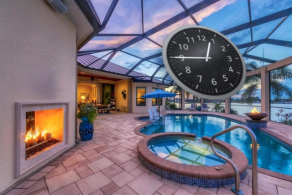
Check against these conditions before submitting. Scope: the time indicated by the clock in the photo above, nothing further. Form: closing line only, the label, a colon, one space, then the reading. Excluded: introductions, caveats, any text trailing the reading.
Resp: 12:45
